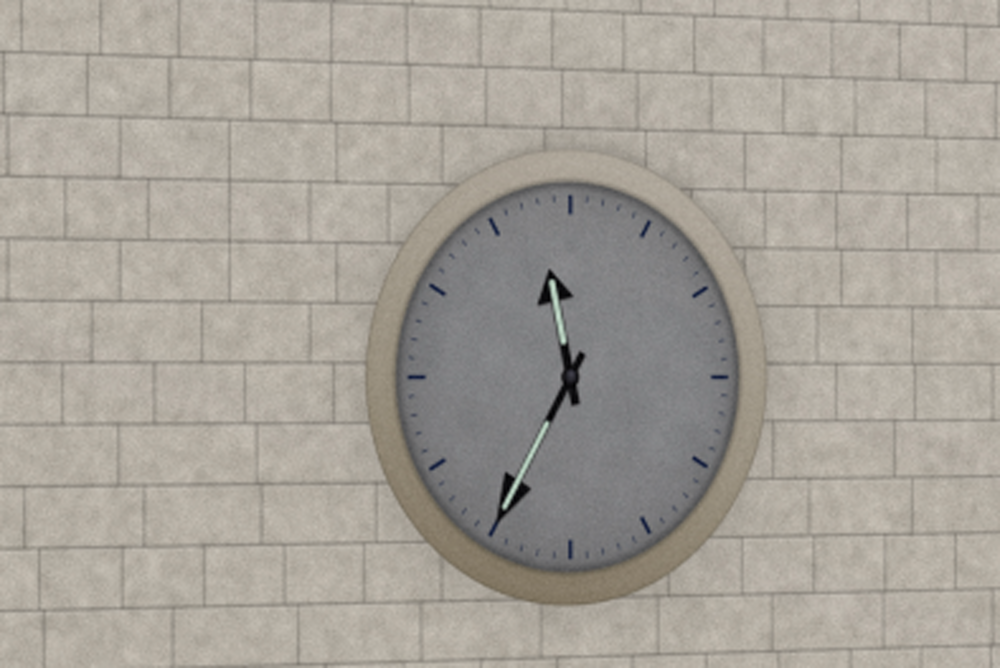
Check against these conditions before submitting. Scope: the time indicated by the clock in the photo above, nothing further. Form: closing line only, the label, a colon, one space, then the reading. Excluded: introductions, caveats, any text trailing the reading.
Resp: 11:35
